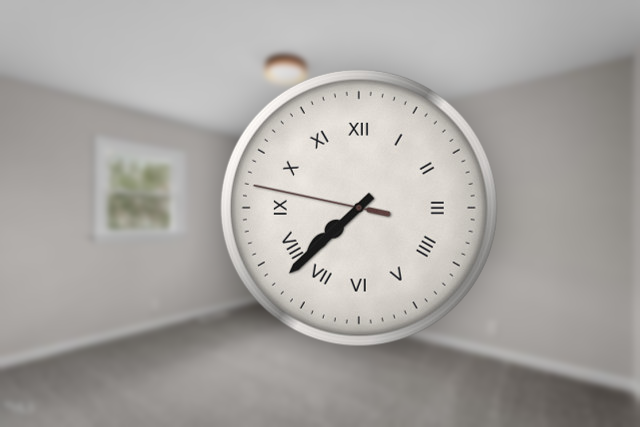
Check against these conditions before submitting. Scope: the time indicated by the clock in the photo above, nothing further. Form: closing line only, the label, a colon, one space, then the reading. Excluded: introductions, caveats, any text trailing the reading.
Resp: 7:37:47
